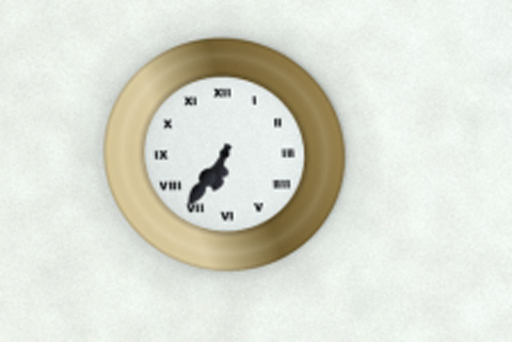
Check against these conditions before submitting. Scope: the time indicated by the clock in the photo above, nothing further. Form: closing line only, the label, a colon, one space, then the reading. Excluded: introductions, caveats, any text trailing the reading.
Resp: 6:36
